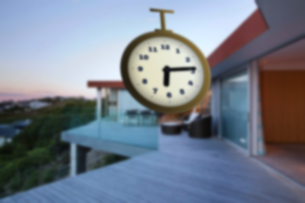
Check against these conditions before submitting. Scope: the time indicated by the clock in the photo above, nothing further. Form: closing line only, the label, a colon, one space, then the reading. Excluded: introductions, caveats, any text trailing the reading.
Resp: 6:14
